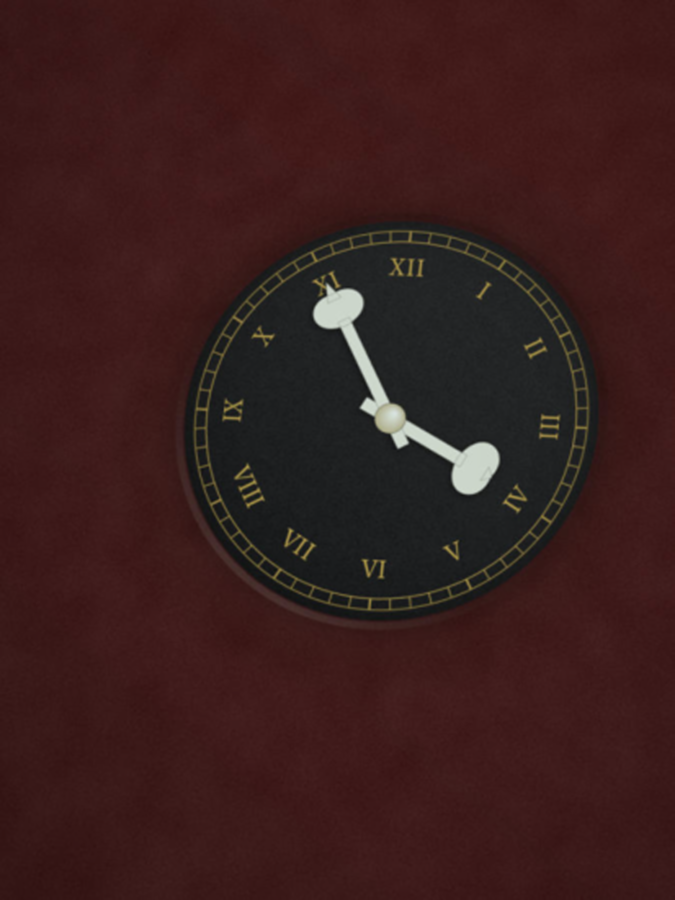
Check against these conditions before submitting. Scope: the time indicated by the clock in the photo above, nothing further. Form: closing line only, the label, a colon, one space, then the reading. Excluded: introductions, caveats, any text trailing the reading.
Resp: 3:55
